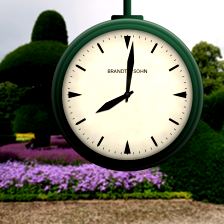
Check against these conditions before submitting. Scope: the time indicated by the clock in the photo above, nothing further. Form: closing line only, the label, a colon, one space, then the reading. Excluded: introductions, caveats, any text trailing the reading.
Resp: 8:01
